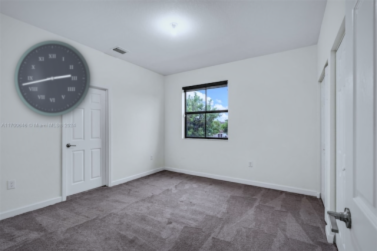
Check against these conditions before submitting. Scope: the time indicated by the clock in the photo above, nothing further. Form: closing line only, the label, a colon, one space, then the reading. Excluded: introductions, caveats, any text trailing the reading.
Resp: 2:43
